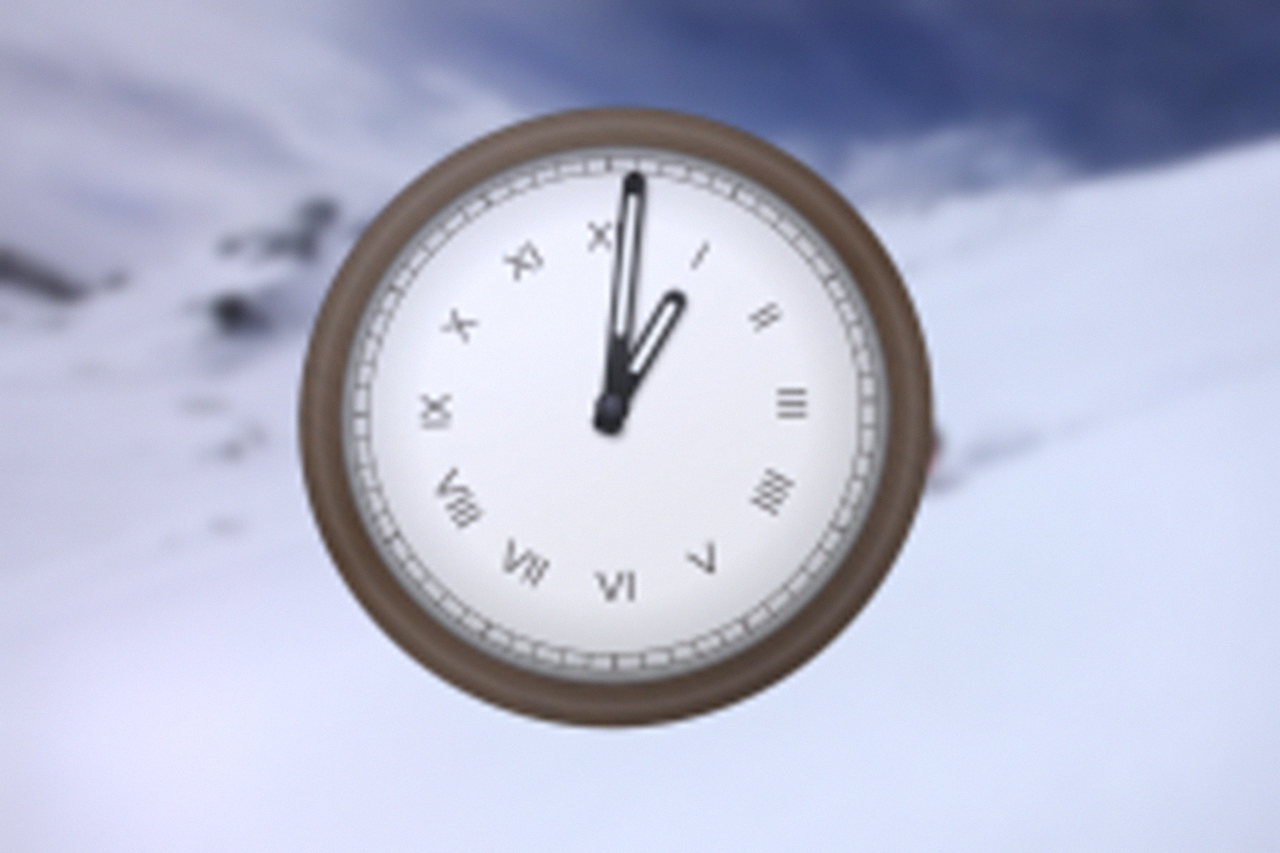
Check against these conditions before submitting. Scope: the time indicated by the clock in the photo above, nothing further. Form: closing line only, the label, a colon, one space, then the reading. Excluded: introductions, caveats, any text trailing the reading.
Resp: 1:01
